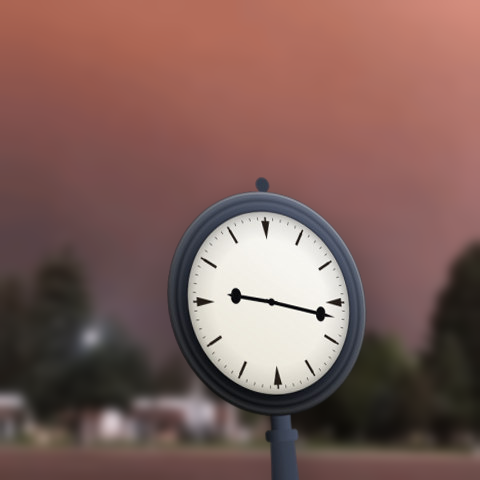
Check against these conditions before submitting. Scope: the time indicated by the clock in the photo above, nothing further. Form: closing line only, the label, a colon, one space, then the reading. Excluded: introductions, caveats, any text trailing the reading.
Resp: 9:17
